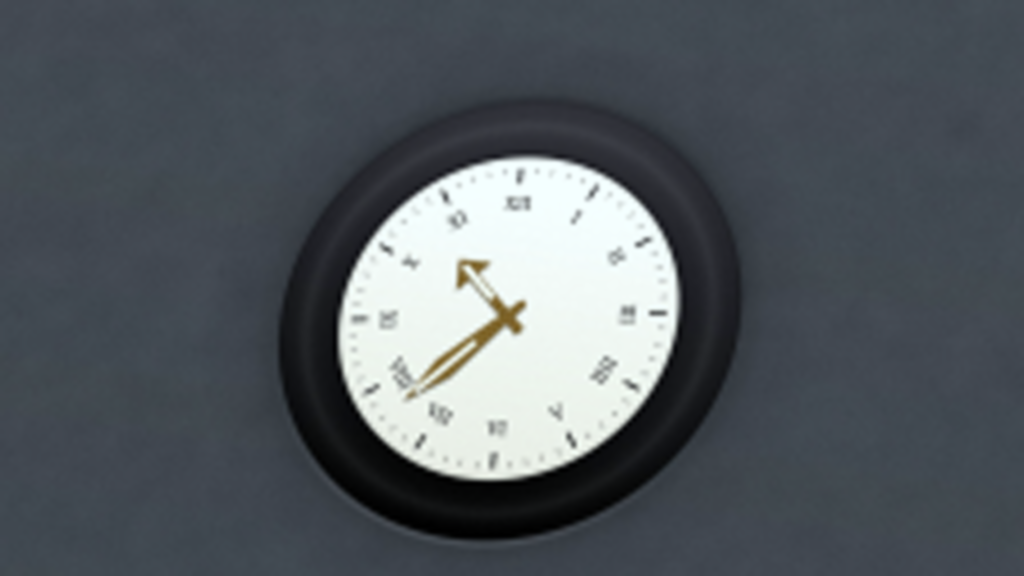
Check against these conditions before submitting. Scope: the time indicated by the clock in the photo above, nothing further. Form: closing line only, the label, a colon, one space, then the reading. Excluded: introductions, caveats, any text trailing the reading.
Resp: 10:38
